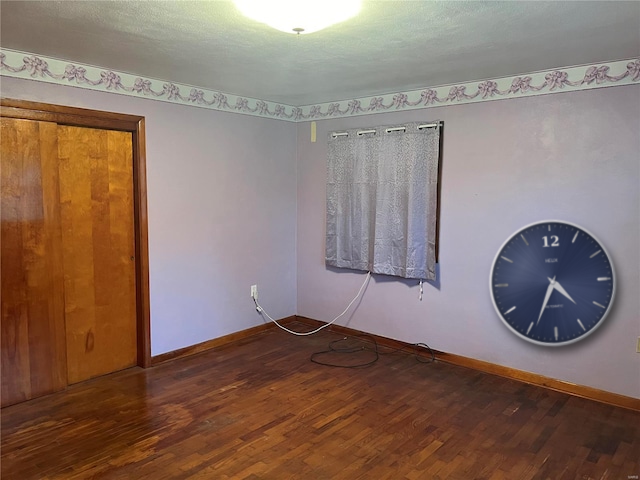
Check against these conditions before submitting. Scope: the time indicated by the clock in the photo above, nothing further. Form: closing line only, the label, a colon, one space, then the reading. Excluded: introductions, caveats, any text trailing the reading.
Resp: 4:34
